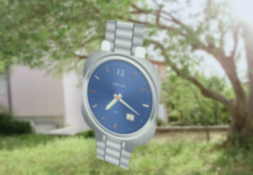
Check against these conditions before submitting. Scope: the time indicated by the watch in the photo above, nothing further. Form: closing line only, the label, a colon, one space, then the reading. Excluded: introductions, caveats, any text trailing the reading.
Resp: 7:19
